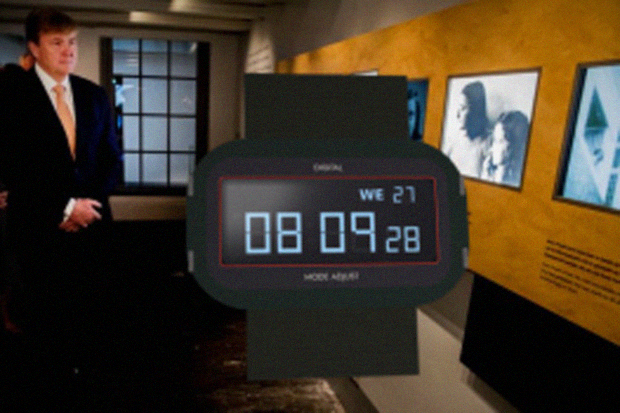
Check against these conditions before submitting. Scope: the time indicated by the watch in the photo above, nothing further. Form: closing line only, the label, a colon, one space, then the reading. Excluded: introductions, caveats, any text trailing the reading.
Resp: 8:09:28
